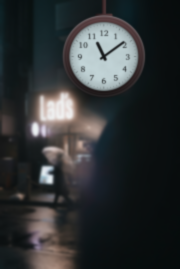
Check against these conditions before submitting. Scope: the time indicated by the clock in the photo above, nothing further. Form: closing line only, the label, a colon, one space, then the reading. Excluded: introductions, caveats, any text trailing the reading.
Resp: 11:09
